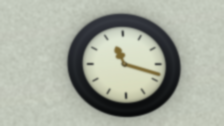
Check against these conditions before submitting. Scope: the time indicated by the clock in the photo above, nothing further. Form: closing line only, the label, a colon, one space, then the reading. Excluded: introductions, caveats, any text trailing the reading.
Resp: 11:18
